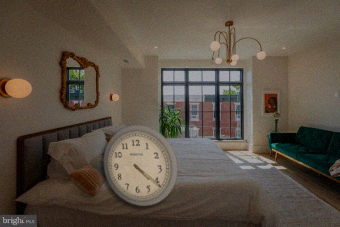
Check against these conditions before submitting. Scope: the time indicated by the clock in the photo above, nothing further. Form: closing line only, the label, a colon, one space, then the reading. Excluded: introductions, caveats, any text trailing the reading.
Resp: 4:21
